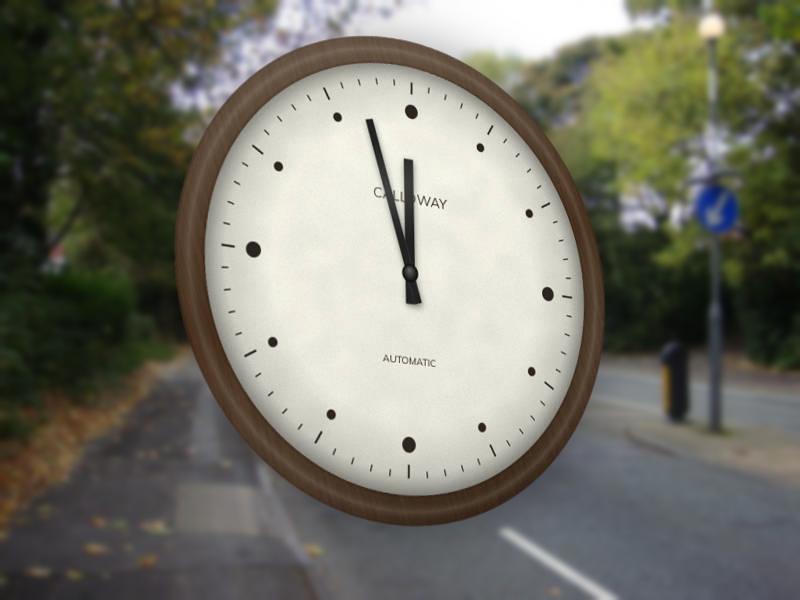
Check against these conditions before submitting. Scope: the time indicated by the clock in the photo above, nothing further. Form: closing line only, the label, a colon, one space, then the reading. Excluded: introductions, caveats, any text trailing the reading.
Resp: 11:57
